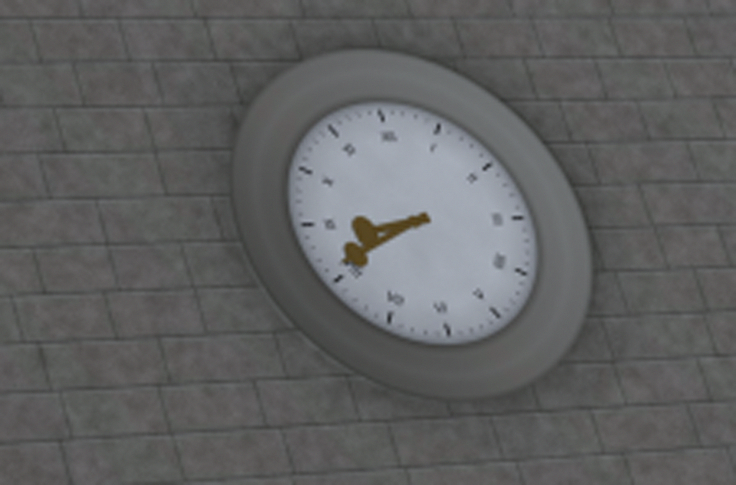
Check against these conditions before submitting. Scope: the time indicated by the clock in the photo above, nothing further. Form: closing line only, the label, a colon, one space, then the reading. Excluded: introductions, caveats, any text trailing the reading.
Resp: 8:41
